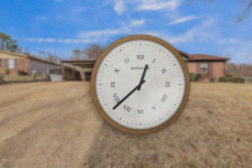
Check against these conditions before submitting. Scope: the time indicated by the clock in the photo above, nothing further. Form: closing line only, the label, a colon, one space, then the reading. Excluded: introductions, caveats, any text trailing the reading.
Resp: 12:38
